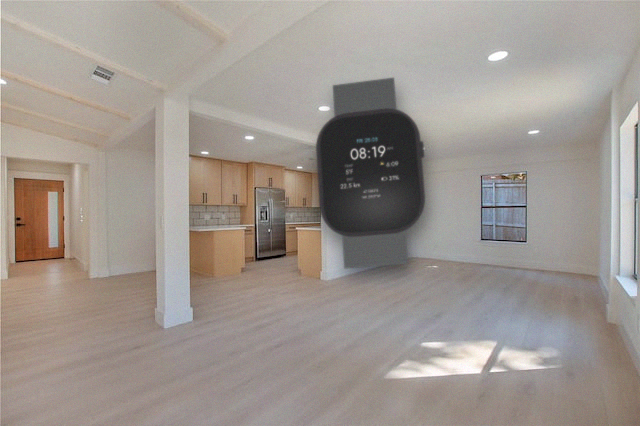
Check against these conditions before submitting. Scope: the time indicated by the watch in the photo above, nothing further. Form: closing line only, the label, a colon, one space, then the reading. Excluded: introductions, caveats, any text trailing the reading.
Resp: 8:19
